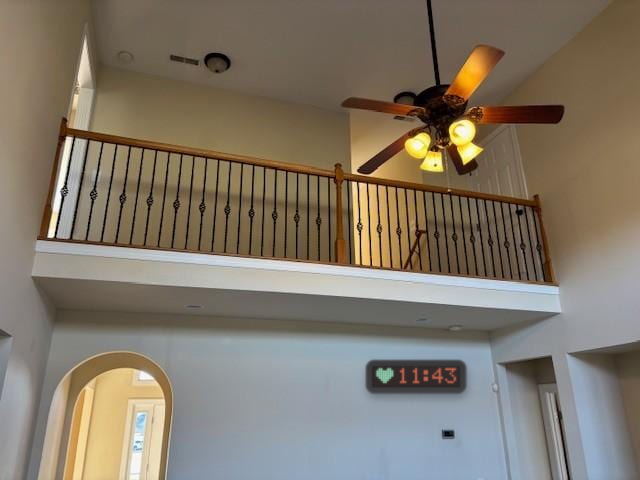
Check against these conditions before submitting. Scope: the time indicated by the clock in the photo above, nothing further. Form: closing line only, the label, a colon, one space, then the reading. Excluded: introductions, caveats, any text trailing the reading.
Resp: 11:43
